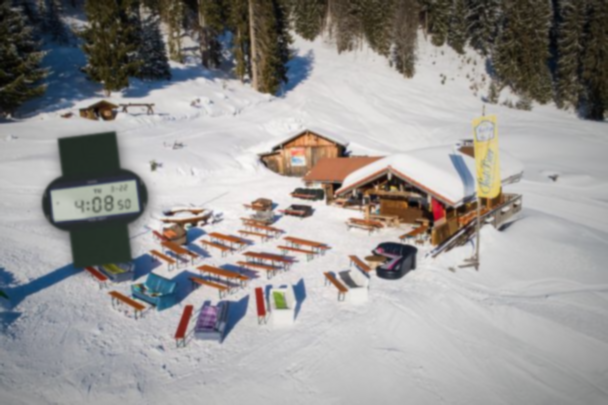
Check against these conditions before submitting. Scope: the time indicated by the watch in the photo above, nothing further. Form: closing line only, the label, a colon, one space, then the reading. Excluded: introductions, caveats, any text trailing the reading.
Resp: 4:08
